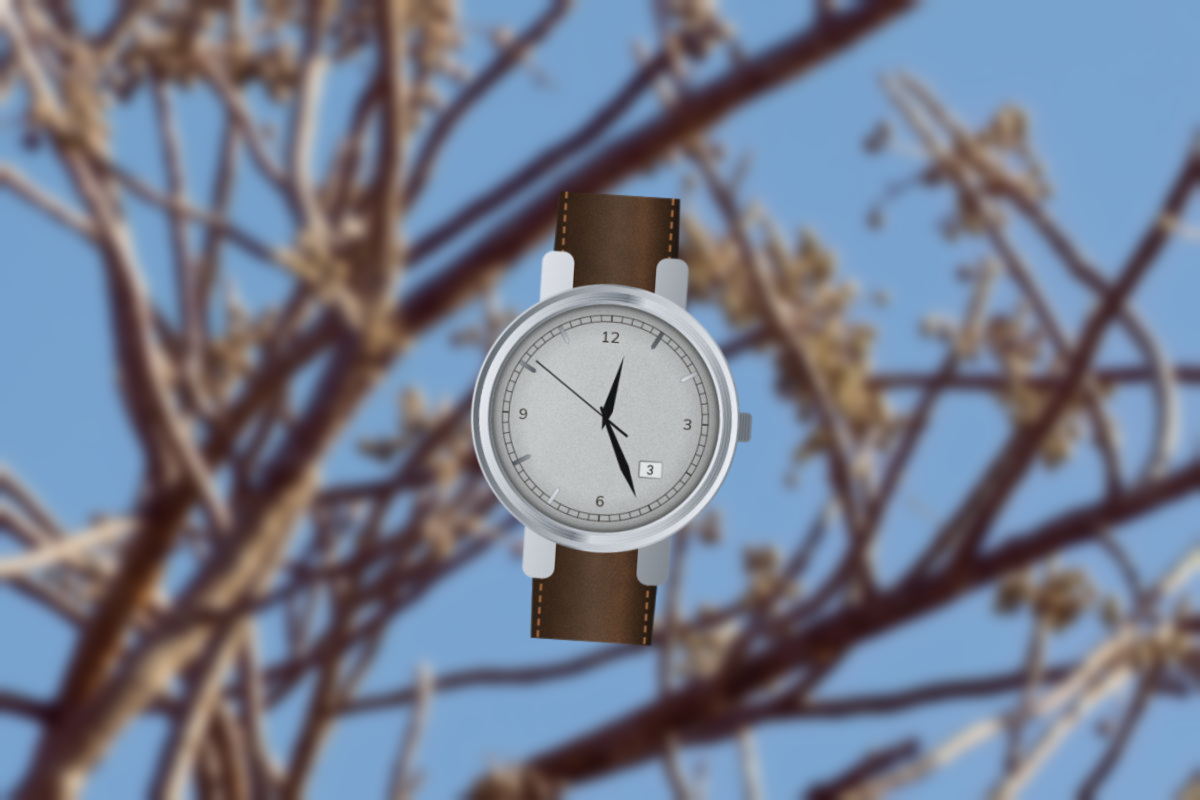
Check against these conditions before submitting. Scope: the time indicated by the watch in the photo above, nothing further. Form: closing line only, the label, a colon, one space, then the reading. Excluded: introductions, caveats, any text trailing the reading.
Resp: 12:25:51
